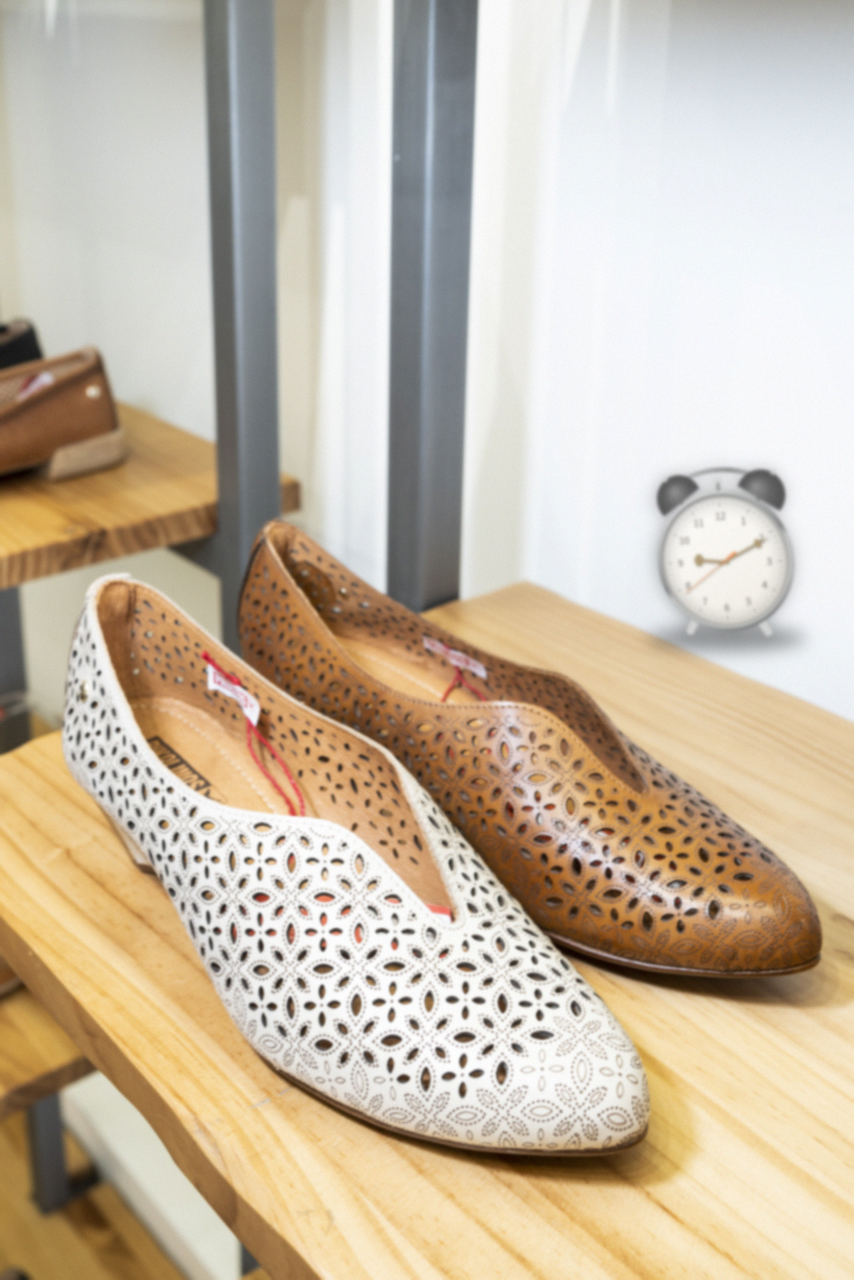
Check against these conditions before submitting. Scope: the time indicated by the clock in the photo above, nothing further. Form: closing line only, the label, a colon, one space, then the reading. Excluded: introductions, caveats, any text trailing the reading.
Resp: 9:10:39
